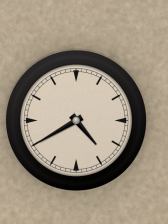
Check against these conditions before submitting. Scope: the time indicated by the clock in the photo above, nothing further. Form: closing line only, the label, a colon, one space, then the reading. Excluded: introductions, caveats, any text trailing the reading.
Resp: 4:40
